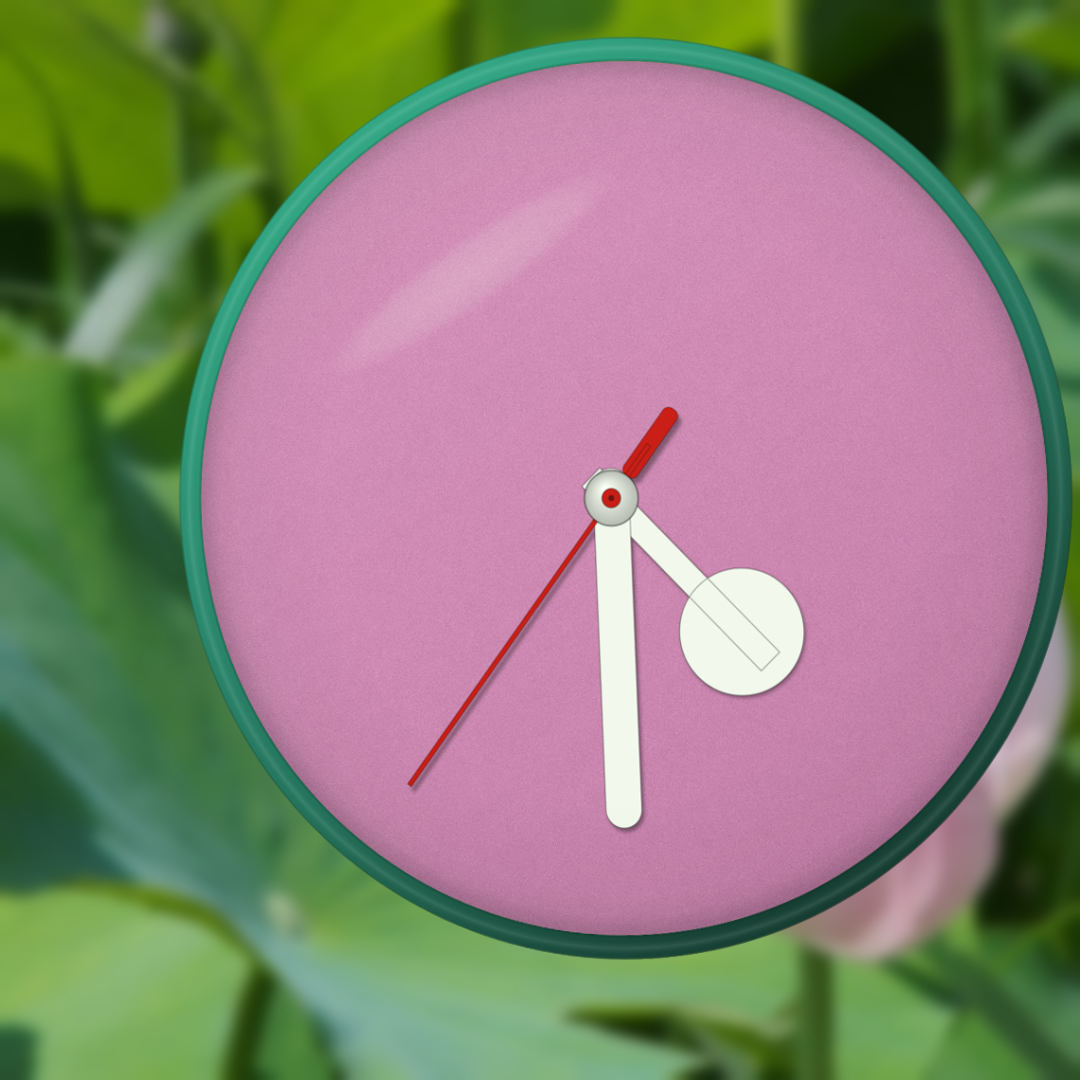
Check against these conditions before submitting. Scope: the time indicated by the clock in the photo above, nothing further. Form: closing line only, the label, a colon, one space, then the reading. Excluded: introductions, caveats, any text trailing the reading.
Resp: 4:29:36
